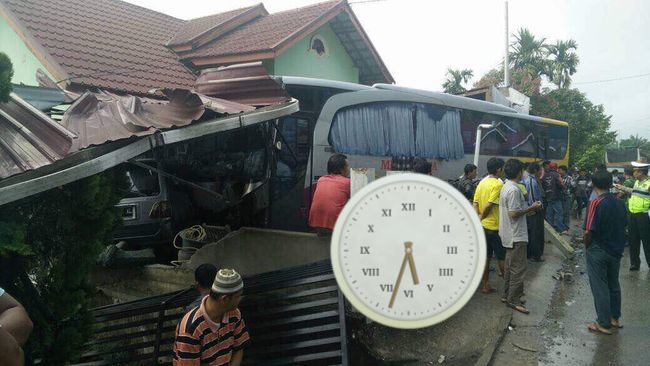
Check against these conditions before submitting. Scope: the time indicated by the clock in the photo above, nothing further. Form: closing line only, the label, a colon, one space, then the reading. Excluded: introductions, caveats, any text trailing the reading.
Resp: 5:33
